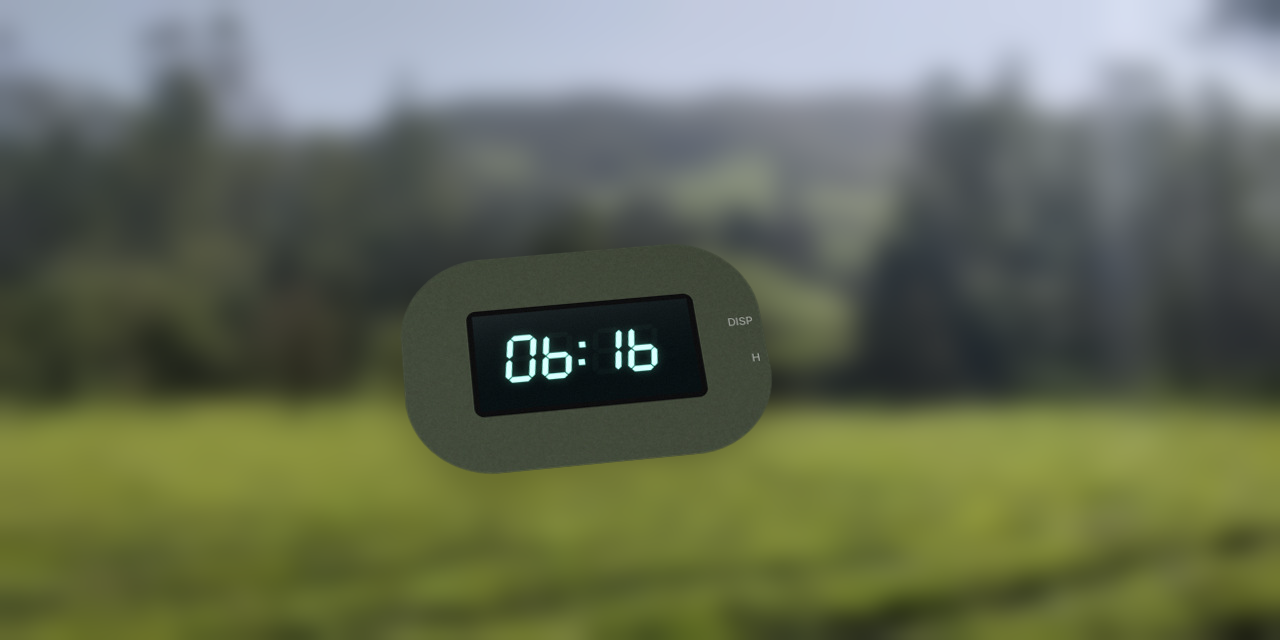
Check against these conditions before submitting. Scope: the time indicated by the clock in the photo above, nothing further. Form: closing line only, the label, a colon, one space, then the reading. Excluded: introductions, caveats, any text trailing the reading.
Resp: 6:16
